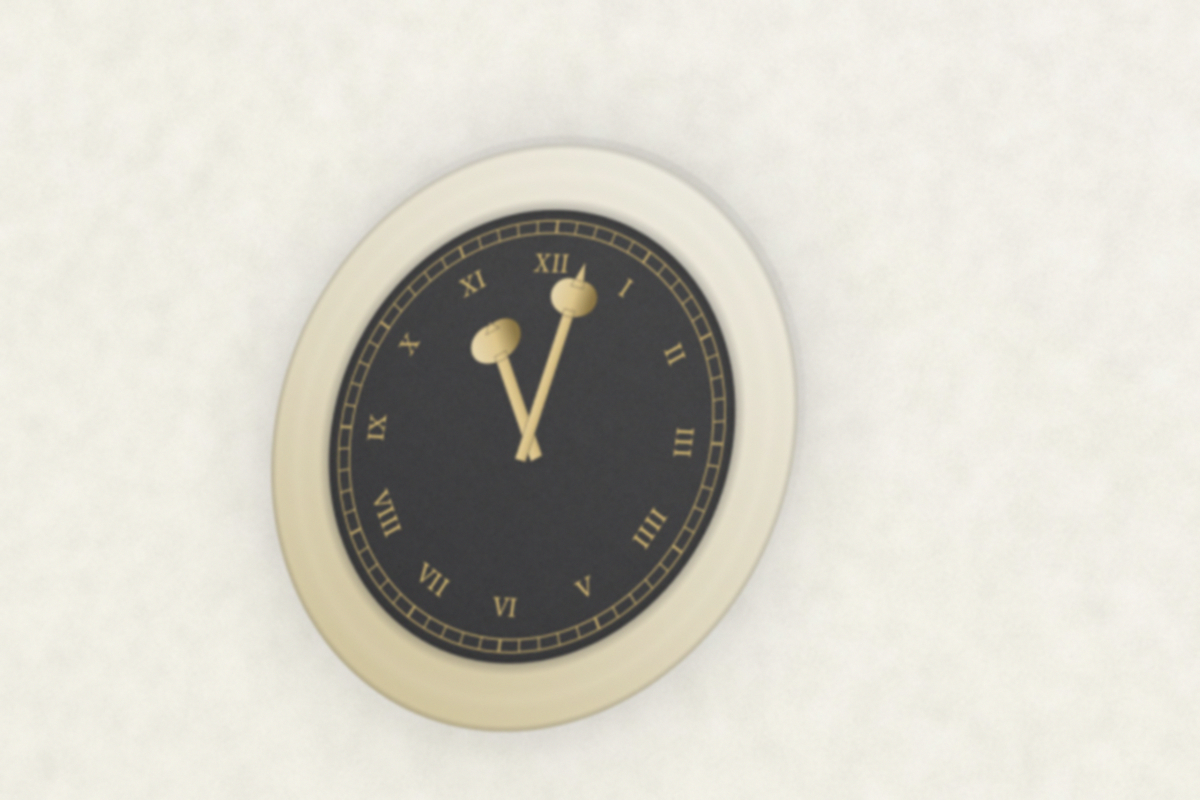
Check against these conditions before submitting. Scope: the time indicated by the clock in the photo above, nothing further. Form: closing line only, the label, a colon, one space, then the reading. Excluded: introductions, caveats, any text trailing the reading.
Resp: 11:02
